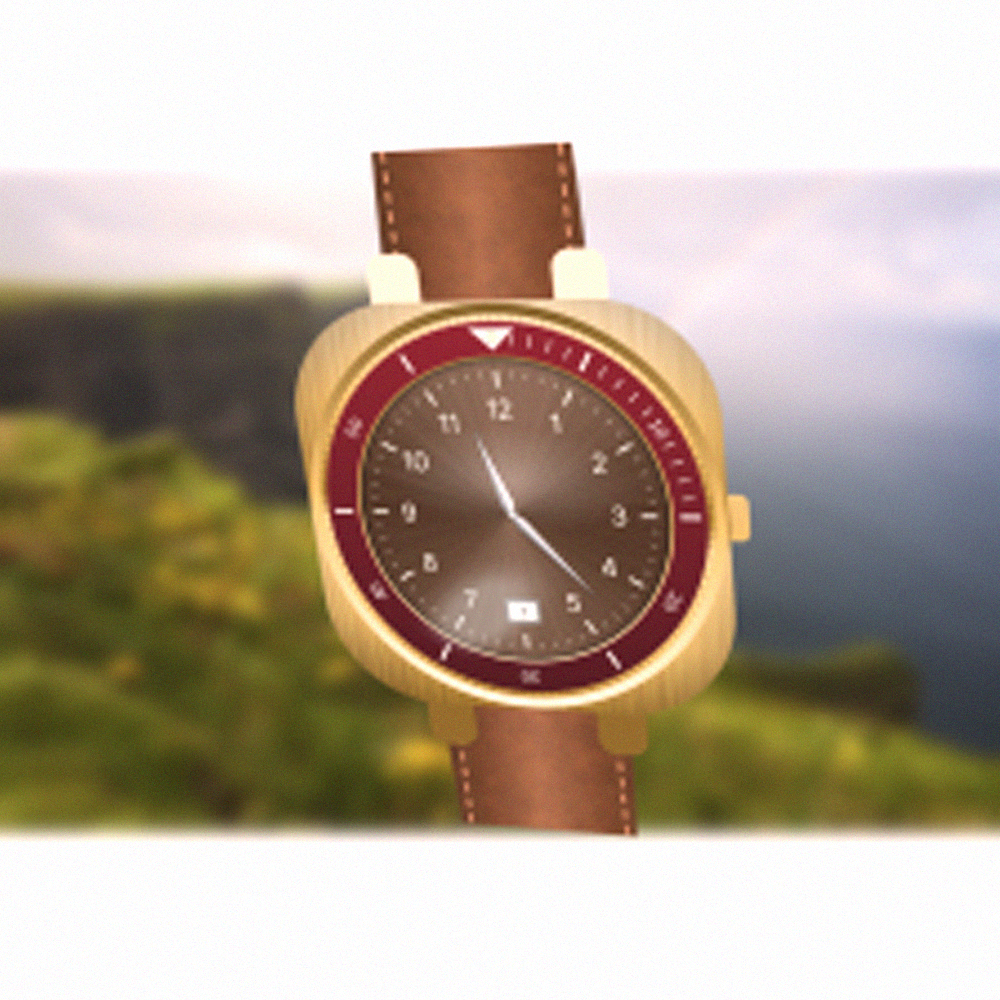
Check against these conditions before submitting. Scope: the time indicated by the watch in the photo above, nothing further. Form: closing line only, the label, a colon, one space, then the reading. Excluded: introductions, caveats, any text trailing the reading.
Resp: 11:23
